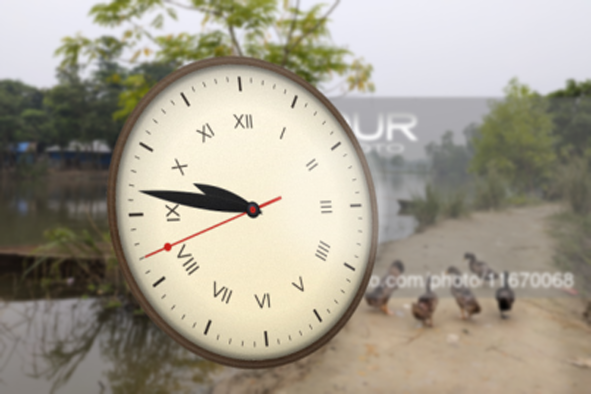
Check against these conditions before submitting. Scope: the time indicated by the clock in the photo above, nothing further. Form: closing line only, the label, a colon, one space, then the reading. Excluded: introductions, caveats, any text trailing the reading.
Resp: 9:46:42
